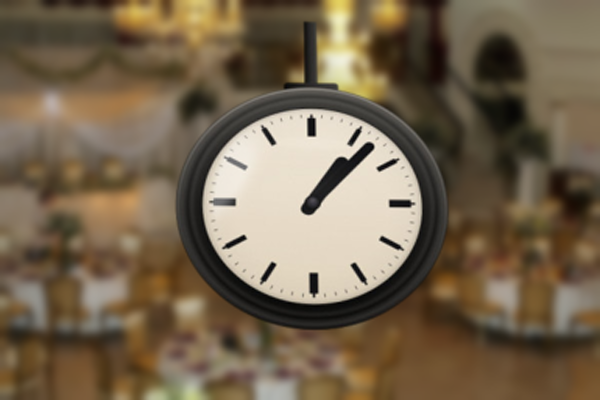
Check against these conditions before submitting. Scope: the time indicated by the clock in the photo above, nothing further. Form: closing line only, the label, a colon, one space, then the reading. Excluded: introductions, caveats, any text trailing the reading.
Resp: 1:07
